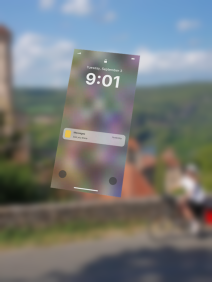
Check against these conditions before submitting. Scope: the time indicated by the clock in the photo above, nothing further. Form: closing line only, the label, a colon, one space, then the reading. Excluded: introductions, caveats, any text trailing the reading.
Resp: 9:01
